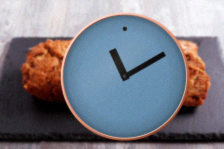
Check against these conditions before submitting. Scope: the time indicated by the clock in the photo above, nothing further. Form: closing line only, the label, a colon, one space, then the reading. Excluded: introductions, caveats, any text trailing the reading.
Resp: 11:10
